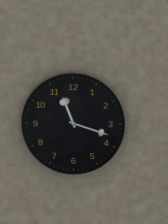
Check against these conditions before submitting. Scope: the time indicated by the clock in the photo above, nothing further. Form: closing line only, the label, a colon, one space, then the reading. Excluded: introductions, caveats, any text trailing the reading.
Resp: 11:18
